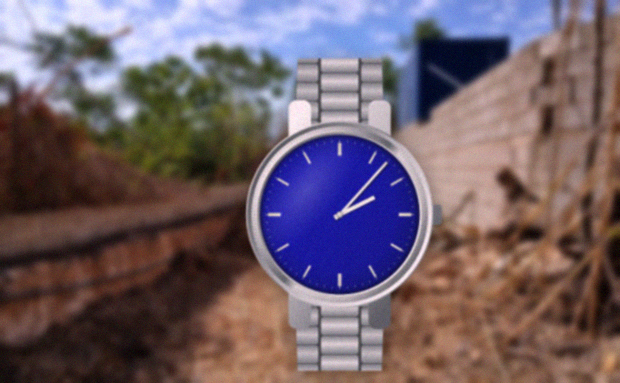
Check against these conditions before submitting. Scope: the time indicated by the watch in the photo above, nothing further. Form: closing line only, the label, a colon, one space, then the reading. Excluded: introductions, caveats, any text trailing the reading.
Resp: 2:07
